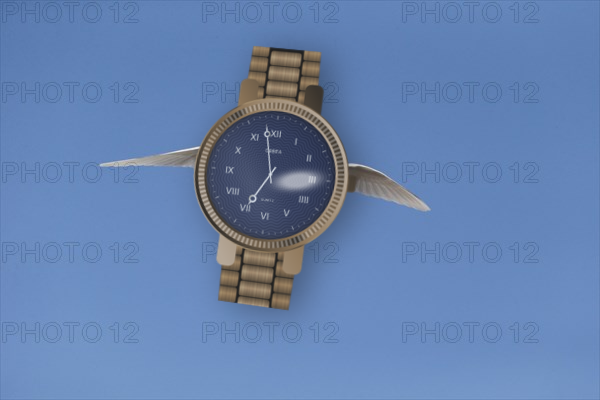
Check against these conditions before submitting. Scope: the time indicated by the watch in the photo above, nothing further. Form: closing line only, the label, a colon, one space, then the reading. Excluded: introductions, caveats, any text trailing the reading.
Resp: 6:58
